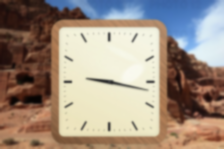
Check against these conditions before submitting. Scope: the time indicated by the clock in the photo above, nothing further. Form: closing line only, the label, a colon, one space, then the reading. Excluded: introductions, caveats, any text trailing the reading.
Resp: 9:17
